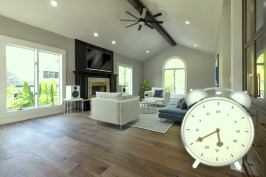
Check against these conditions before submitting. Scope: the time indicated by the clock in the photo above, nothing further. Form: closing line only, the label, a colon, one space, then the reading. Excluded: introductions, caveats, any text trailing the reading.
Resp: 5:40
